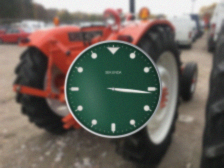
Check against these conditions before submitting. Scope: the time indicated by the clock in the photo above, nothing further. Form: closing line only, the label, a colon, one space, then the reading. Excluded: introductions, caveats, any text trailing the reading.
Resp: 3:16
